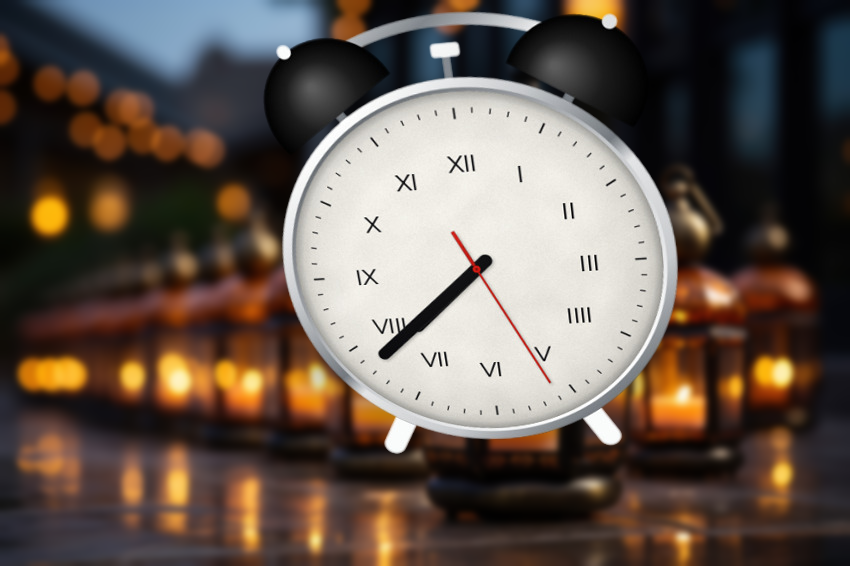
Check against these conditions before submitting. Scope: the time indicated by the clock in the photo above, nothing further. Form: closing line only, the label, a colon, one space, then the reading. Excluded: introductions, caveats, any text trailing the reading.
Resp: 7:38:26
